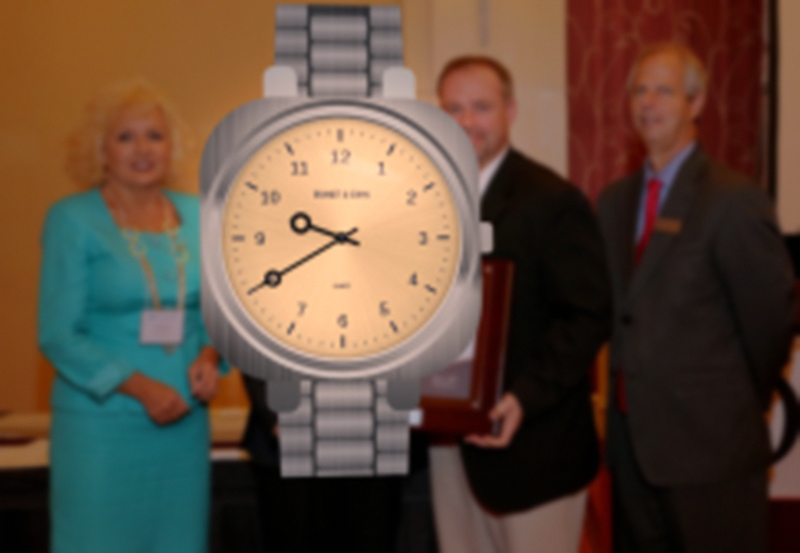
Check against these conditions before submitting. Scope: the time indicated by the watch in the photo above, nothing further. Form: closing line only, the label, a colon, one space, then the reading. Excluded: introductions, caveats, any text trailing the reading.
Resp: 9:40
